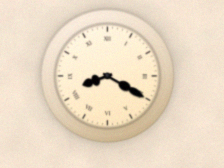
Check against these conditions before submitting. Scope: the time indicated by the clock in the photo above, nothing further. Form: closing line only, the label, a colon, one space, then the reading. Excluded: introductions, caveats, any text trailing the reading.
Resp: 8:20
